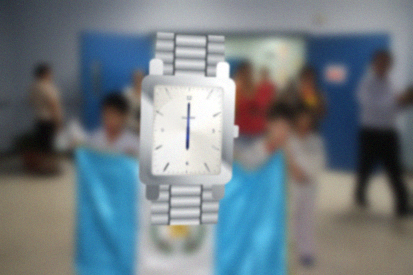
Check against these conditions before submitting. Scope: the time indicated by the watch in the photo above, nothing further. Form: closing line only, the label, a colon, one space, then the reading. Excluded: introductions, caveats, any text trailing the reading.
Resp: 6:00
